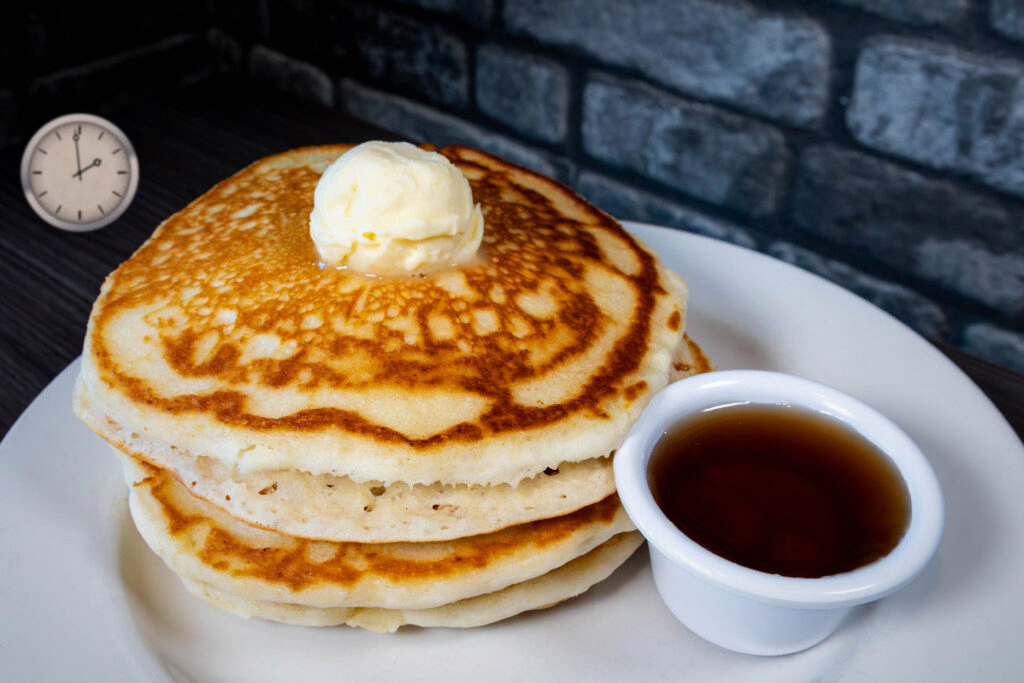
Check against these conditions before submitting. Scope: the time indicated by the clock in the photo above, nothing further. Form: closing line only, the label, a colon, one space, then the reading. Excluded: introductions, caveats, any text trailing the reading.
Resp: 1:59
